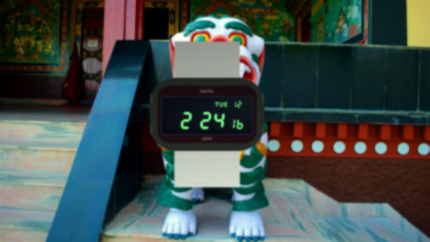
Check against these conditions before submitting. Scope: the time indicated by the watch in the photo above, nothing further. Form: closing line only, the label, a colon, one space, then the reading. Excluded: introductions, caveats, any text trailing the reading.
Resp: 2:24:16
